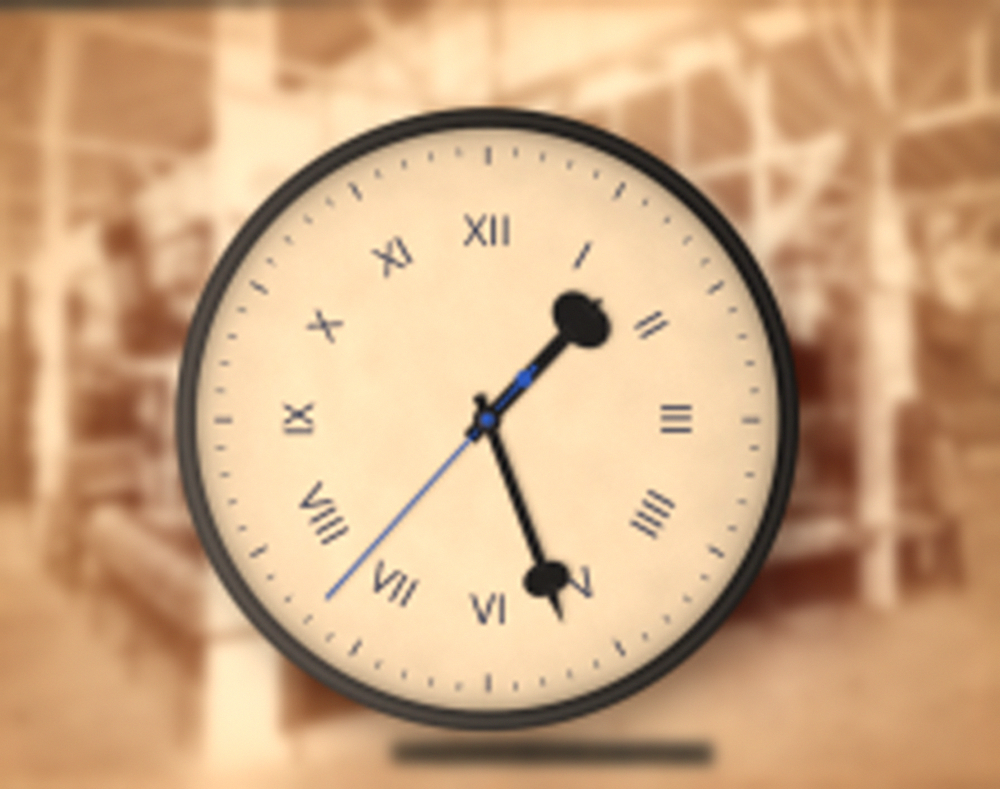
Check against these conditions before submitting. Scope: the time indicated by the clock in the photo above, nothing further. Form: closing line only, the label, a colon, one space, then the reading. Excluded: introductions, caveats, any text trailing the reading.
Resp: 1:26:37
